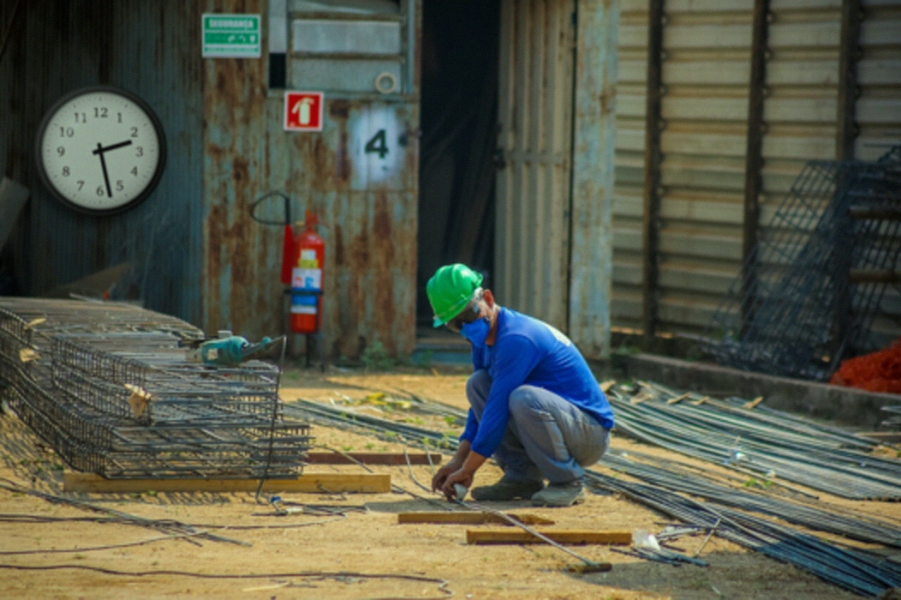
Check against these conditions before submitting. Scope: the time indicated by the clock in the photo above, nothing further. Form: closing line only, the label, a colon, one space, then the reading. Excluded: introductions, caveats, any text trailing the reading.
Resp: 2:28
